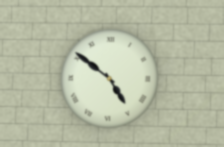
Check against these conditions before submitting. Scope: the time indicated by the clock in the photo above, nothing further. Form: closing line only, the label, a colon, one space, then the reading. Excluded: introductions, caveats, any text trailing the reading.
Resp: 4:51
